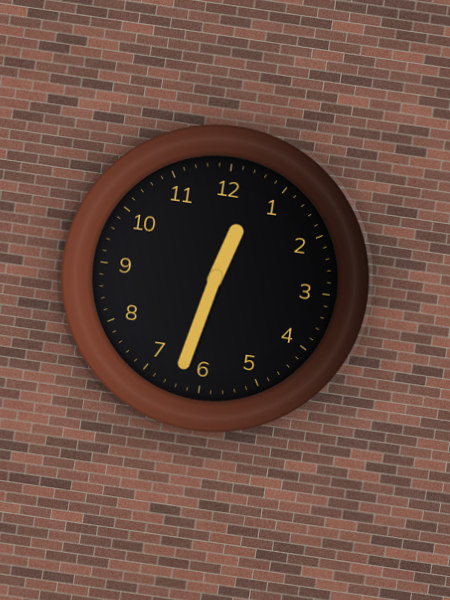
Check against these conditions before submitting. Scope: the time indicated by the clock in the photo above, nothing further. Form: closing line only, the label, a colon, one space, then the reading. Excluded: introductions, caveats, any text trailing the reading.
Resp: 12:32
